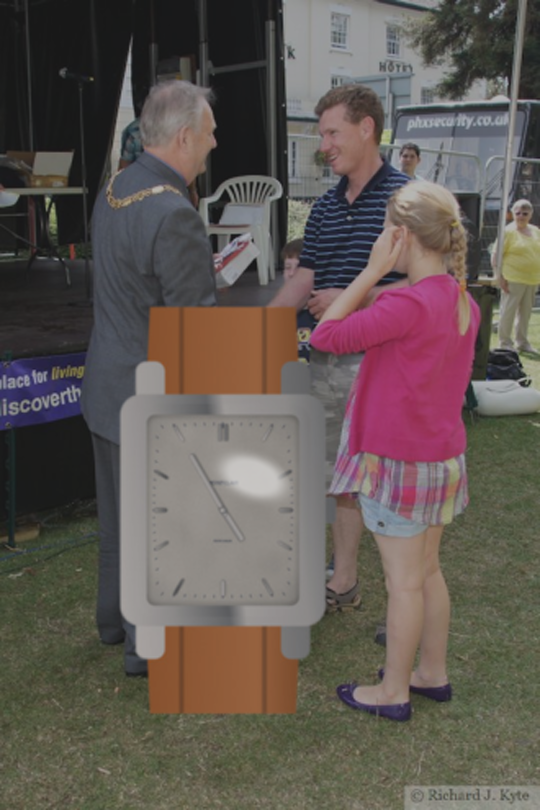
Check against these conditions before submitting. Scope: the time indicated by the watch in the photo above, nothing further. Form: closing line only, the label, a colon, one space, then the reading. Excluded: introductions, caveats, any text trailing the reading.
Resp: 4:55
